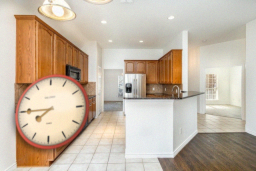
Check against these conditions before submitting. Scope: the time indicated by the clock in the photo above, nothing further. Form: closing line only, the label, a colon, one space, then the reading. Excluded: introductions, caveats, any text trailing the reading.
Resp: 7:45
